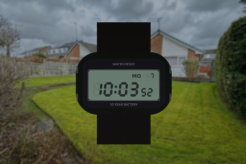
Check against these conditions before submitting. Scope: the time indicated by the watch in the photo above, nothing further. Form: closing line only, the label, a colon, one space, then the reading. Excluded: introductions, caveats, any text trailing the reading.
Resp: 10:03:52
